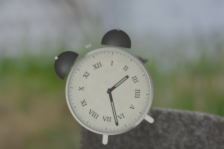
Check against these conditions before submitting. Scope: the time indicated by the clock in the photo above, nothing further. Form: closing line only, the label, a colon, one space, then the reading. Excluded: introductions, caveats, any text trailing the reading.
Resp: 2:32
